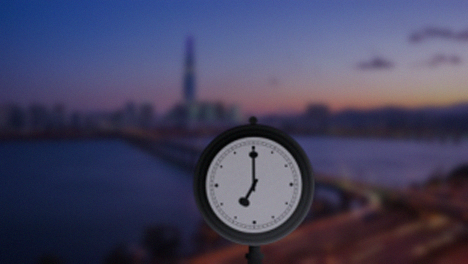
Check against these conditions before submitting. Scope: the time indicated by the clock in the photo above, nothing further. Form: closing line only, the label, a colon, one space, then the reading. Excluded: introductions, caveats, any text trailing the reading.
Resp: 7:00
